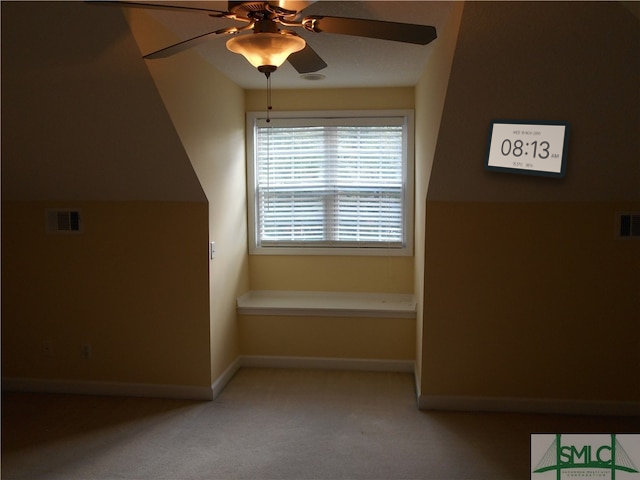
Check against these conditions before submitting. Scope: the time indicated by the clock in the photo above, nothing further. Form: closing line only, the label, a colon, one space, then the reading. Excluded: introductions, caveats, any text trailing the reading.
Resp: 8:13
